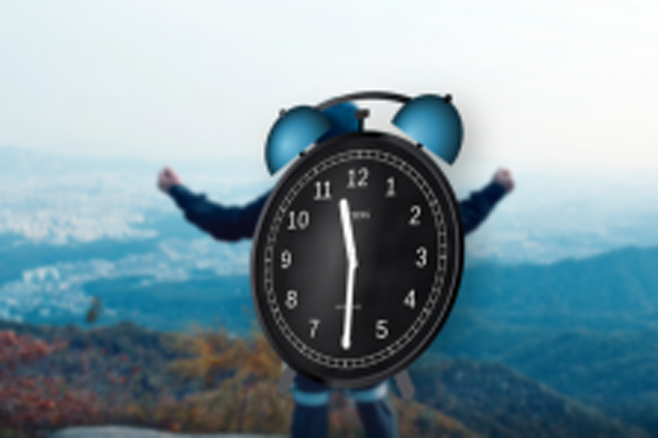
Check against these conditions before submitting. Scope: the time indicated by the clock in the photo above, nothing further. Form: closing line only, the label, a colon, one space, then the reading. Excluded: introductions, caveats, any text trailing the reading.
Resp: 11:30
